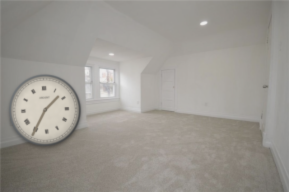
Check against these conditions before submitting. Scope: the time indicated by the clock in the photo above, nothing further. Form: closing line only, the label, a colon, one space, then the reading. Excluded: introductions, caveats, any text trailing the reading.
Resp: 1:35
